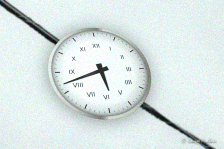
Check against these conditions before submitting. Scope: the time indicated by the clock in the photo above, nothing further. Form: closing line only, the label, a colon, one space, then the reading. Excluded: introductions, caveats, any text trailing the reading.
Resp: 5:42
